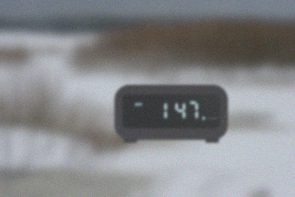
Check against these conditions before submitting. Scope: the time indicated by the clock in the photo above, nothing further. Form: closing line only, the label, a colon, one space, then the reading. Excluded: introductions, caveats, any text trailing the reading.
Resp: 1:47
